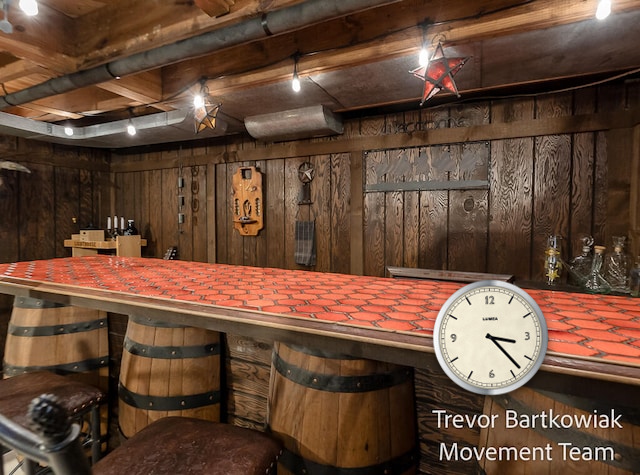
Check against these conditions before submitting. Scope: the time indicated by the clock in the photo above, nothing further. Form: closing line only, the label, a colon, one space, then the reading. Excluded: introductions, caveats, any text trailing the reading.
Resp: 3:23
